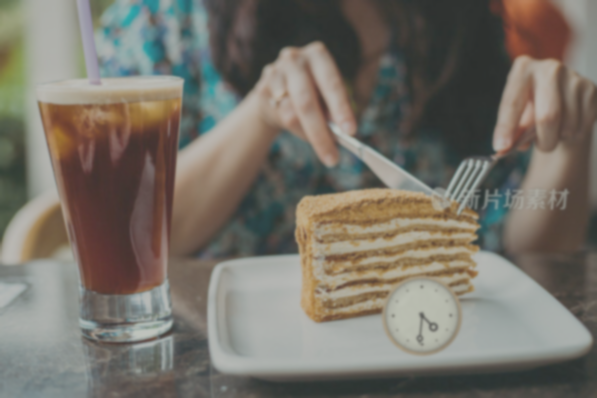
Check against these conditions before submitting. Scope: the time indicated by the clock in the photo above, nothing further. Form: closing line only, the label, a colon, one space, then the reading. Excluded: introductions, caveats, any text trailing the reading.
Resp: 4:31
